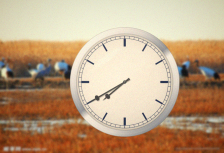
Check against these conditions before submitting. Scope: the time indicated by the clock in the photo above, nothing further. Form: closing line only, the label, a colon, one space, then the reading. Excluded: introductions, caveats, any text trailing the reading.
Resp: 7:40
